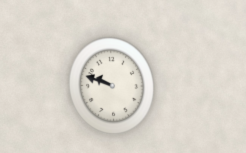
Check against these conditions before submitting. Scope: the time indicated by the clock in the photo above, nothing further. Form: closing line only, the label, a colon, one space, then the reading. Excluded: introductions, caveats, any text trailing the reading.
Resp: 9:48
